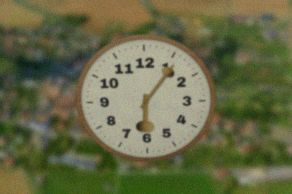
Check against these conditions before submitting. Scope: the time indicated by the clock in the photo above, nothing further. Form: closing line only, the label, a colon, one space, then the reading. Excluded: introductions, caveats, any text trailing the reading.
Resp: 6:06
